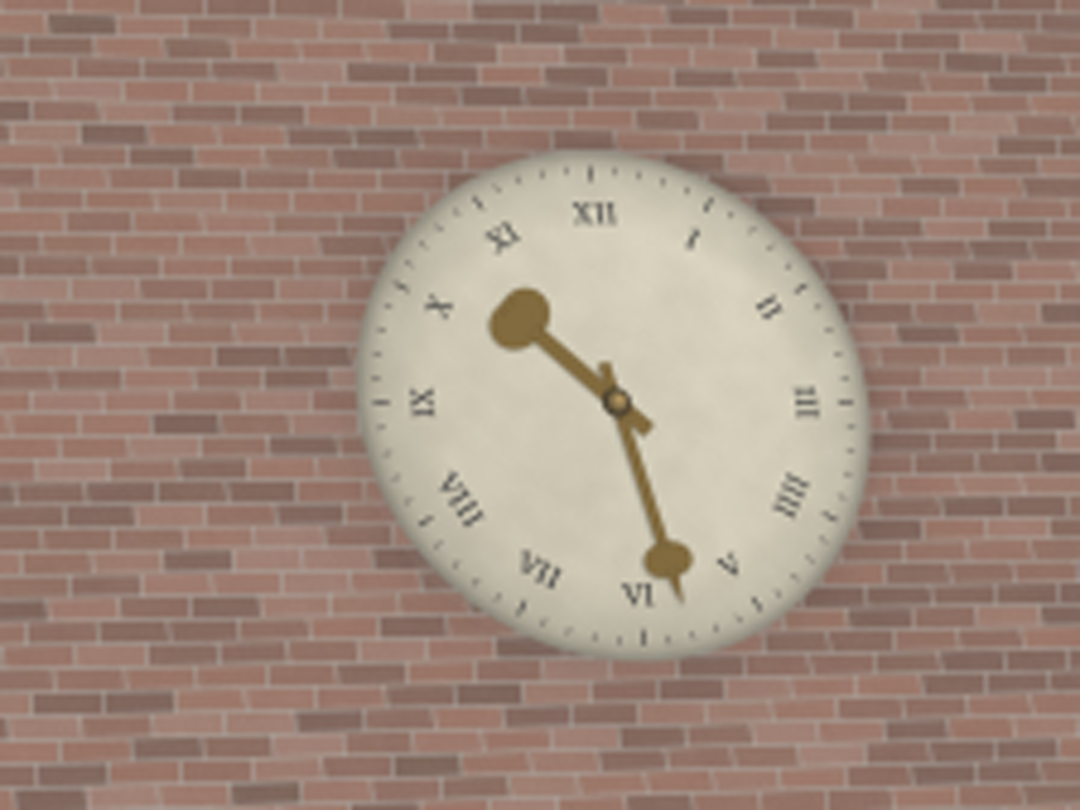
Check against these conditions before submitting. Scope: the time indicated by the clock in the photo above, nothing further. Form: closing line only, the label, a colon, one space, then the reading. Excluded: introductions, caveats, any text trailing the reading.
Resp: 10:28
